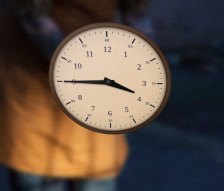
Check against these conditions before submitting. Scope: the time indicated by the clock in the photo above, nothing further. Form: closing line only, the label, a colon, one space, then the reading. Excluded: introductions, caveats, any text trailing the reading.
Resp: 3:45
